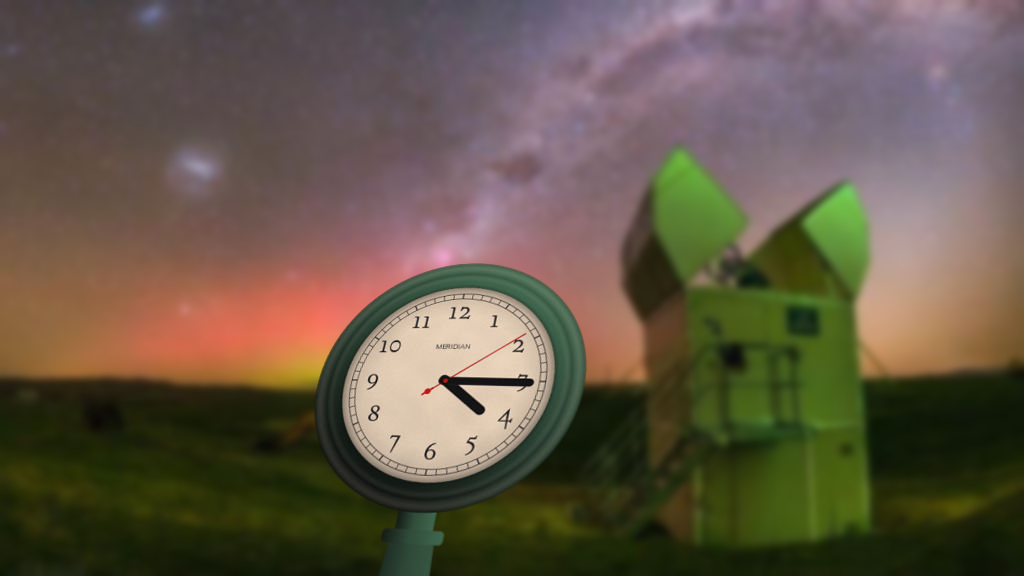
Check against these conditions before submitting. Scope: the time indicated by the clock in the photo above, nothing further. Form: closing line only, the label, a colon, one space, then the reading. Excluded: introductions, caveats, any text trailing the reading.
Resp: 4:15:09
